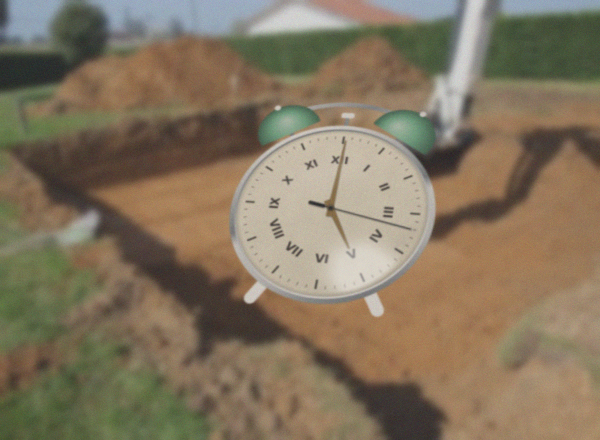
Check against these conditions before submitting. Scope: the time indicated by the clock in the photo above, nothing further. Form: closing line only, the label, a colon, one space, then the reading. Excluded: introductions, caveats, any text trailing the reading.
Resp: 5:00:17
